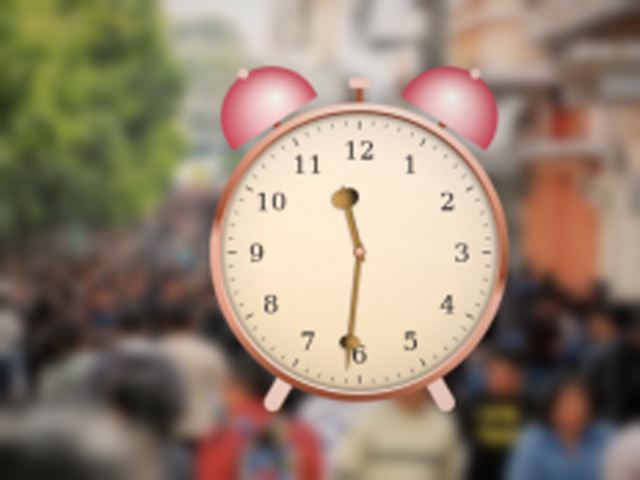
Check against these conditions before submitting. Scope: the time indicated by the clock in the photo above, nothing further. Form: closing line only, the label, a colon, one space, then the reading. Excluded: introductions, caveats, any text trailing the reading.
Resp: 11:31
